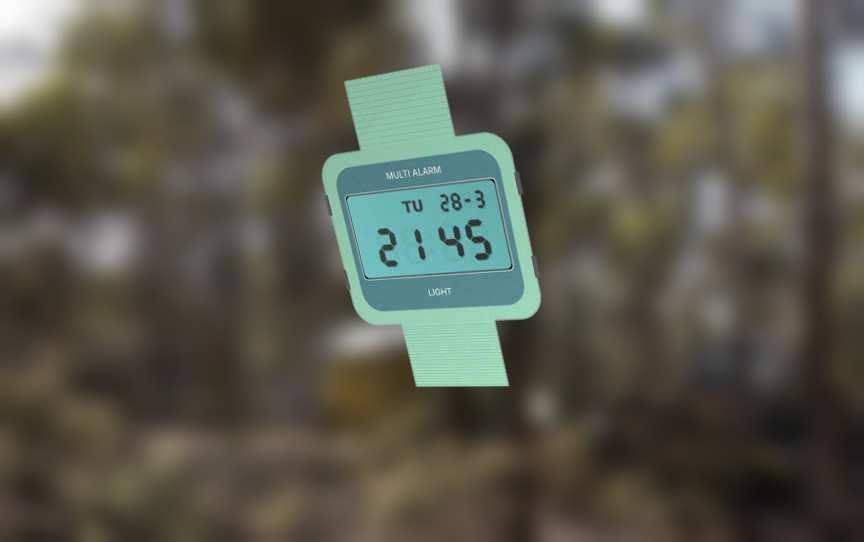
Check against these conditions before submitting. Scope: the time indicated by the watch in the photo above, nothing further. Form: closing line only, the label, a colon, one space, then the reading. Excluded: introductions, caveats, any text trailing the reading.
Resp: 21:45
